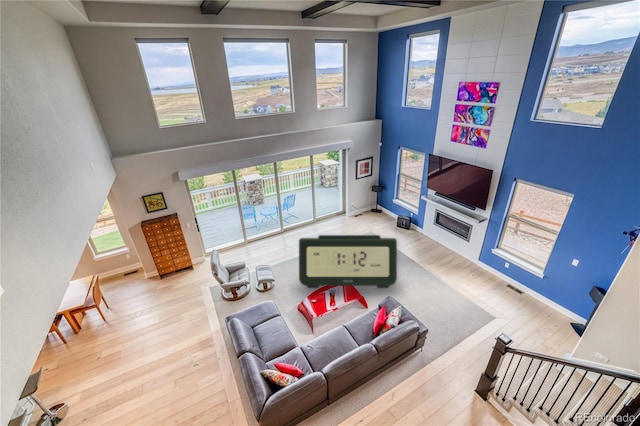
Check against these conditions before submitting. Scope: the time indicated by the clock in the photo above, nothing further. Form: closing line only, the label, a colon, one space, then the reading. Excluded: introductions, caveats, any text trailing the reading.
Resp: 1:12
